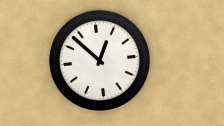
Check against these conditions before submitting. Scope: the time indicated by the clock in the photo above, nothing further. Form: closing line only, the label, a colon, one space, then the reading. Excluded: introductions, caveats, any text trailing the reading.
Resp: 12:53
